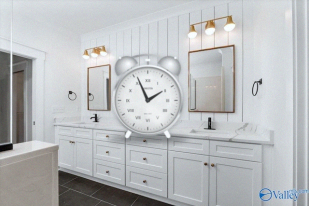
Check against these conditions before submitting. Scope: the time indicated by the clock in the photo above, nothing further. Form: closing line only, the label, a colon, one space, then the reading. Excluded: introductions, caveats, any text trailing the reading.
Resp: 1:56
